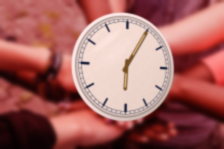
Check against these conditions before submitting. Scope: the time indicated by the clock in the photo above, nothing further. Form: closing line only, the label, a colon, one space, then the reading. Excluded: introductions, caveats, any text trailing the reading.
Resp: 6:05
